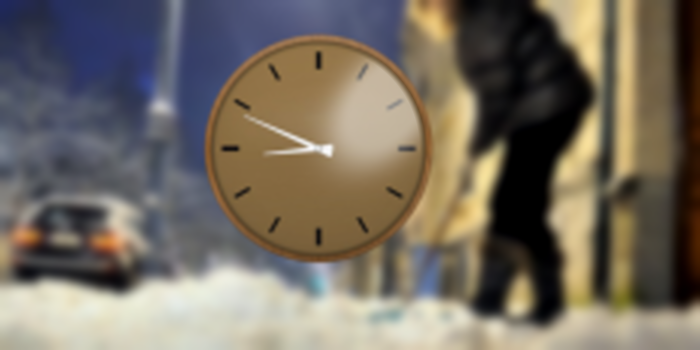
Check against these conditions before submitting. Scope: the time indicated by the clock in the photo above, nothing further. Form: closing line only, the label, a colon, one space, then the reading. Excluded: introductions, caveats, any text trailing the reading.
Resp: 8:49
